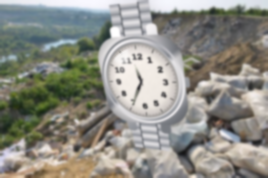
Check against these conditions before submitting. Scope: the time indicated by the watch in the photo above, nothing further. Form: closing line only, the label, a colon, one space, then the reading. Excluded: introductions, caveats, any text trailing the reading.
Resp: 11:35
